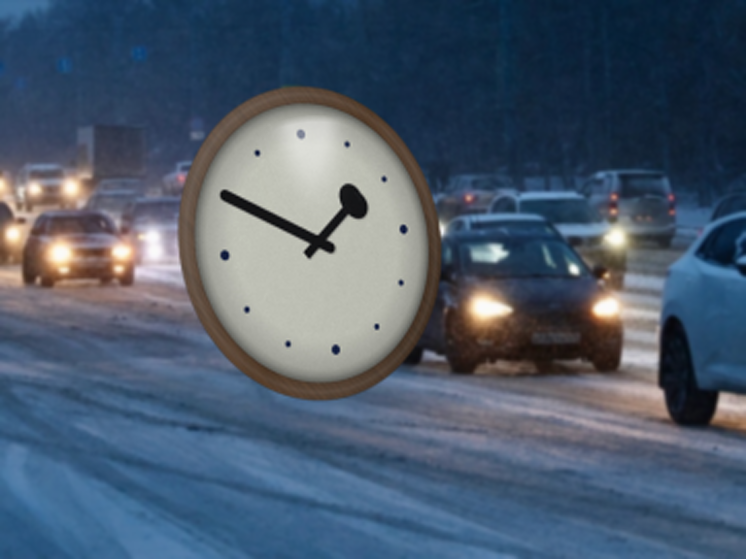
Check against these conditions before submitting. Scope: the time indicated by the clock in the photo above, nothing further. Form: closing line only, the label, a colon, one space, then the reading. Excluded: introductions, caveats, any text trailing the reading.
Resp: 1:50
